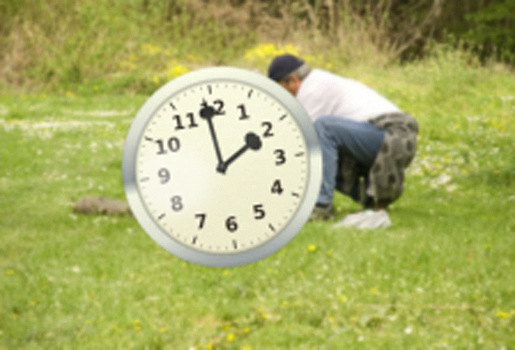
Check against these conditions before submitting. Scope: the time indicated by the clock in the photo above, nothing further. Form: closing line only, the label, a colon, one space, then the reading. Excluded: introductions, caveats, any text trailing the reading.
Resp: 1:59
